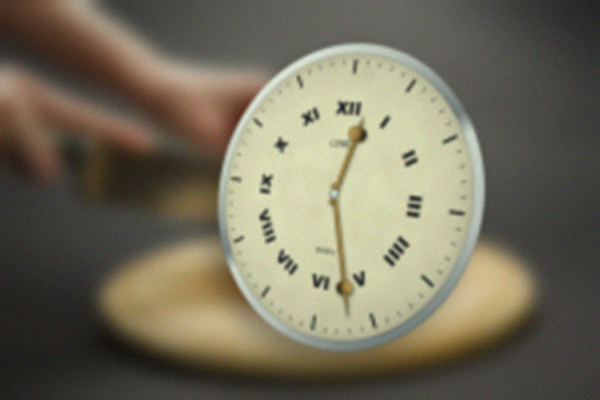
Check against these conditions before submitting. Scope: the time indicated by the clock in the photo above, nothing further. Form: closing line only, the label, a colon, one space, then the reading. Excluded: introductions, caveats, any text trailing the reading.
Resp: 12:27
